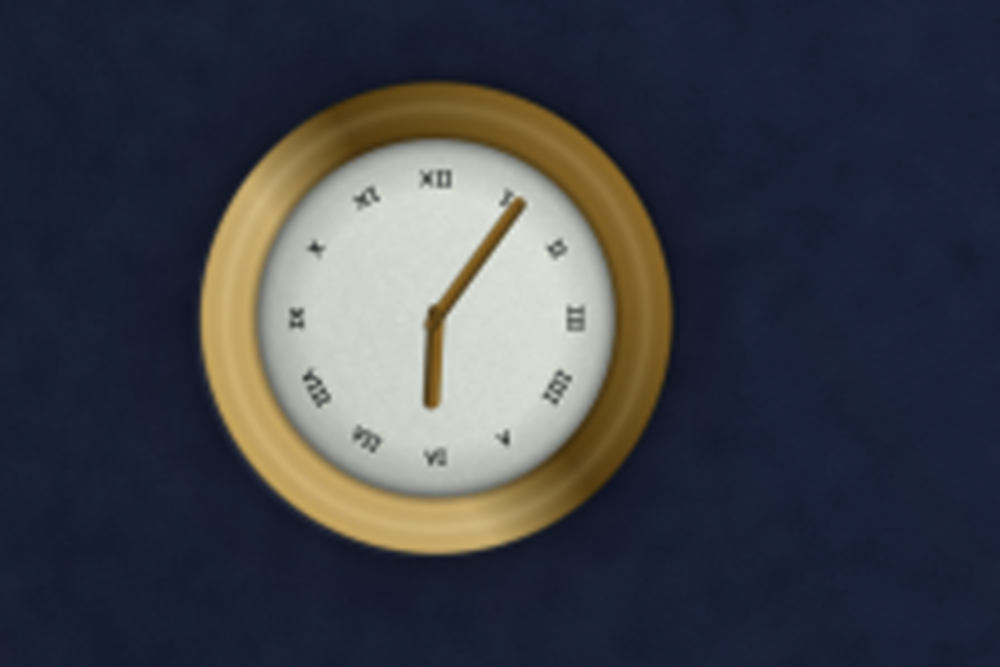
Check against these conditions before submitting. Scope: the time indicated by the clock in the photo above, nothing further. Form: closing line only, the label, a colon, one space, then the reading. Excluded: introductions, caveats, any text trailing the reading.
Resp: 6:06
